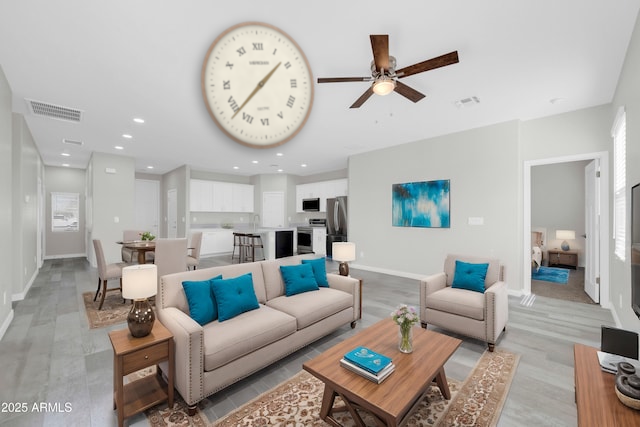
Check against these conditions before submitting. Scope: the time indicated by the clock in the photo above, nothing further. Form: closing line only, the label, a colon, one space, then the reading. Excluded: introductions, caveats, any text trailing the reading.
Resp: 1:38
